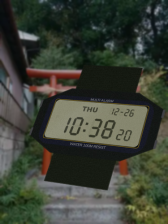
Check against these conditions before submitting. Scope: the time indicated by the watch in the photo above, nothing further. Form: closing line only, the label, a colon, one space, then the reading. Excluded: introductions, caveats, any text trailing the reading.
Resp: 10:38:20
